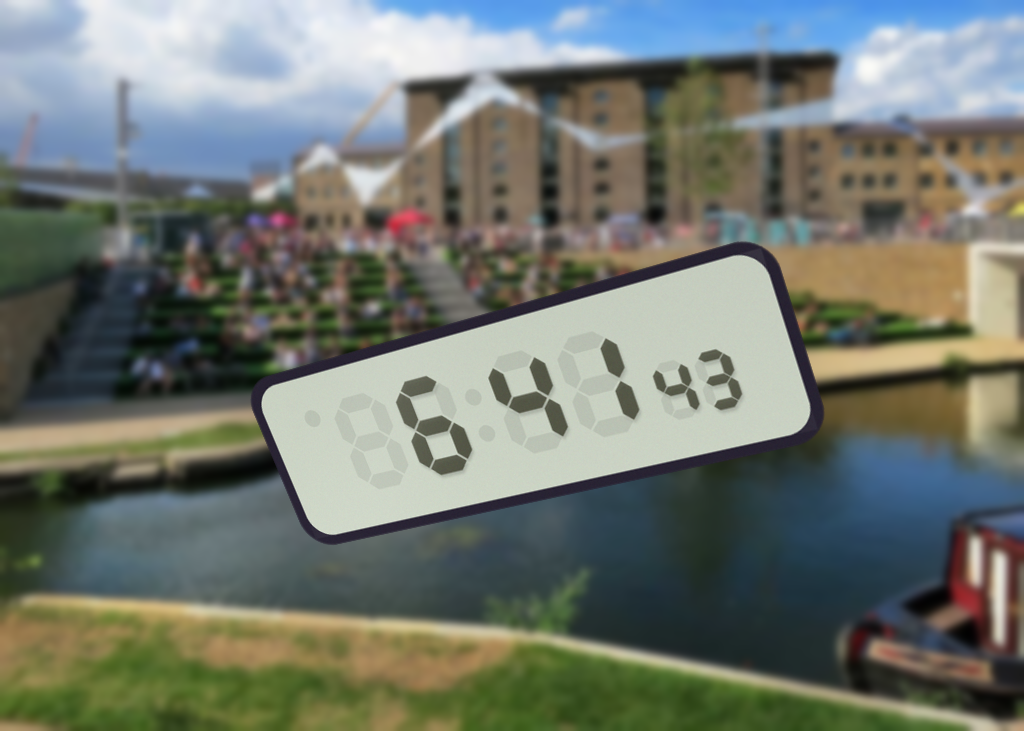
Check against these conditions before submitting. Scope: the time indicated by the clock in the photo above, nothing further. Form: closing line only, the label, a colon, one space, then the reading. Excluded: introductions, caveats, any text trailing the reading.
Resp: 6:41:43
